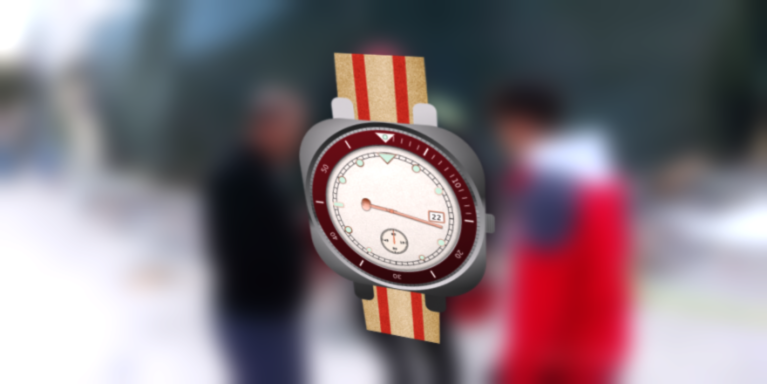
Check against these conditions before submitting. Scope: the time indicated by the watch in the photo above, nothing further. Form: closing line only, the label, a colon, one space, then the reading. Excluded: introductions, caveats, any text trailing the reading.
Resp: 9:17
